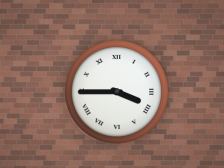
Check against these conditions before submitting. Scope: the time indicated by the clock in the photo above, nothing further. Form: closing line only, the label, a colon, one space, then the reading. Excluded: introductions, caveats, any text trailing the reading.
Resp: 3:45
